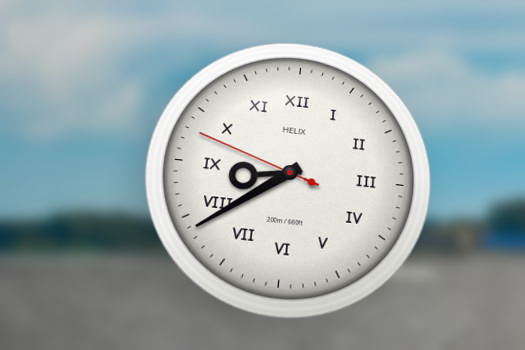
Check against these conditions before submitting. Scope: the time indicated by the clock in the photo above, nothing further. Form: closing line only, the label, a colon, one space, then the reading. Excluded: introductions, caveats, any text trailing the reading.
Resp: 8:38:48
